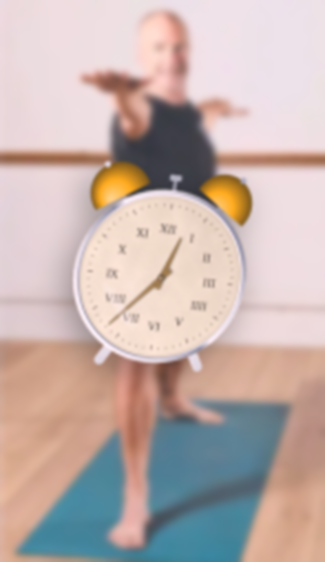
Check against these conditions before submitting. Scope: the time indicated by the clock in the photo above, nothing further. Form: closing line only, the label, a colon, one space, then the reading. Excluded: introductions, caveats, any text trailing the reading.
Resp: 12:37
